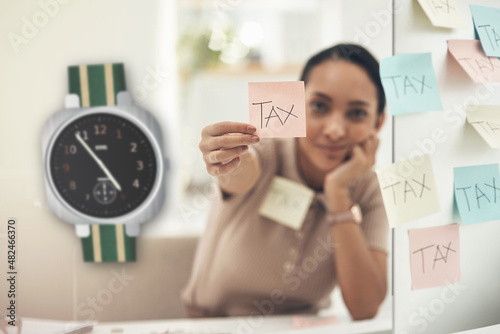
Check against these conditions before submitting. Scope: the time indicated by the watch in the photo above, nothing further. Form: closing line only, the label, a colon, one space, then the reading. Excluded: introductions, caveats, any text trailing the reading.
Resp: 4:54
